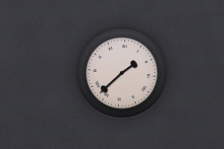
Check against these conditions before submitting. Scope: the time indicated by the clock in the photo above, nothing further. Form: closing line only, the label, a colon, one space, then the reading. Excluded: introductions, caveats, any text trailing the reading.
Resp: 1:37
